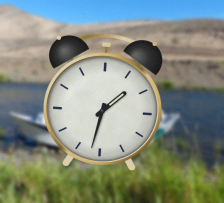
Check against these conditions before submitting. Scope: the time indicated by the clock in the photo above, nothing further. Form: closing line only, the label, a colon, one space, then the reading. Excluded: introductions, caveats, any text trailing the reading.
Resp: 1:32
